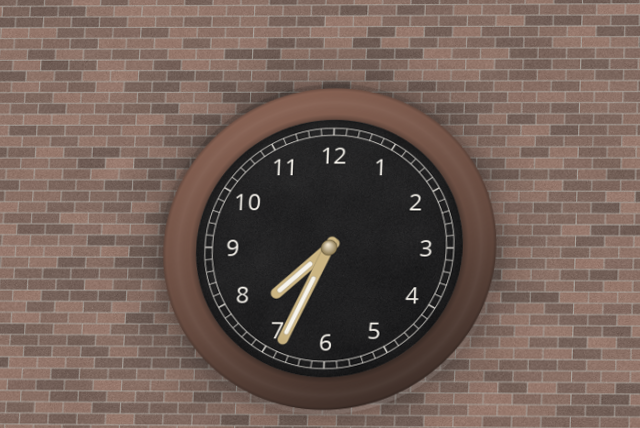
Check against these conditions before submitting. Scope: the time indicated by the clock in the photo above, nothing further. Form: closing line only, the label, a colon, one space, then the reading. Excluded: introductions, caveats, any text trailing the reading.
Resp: 7:34
